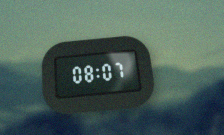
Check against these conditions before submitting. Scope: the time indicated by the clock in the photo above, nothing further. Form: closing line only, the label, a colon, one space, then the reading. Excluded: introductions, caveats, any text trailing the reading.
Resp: 8:07
